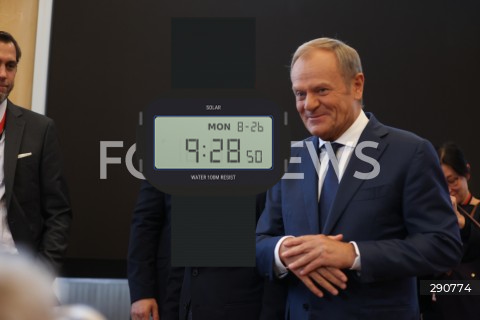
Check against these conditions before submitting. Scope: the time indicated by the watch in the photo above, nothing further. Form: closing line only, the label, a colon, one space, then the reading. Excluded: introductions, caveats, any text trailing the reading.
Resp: 9:28:50
